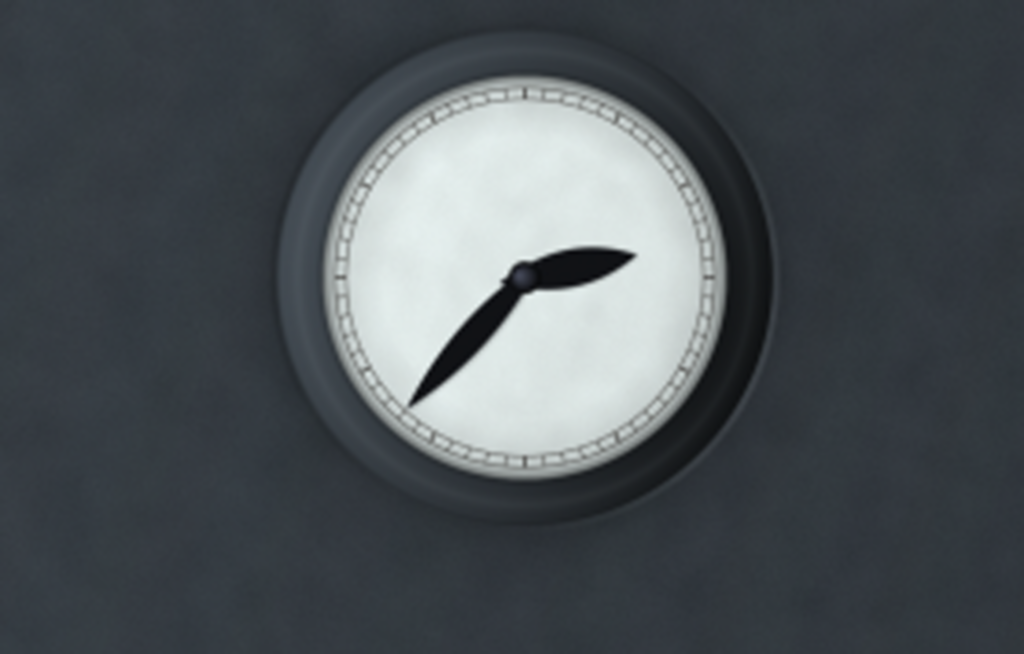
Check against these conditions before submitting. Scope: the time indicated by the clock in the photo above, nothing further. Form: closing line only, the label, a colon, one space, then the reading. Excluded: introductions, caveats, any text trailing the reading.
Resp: 2:37
